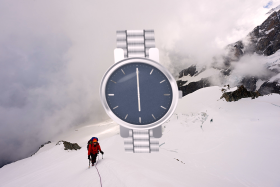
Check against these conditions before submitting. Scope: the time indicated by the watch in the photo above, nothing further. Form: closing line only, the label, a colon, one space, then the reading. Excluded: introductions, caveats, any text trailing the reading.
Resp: 6:00
